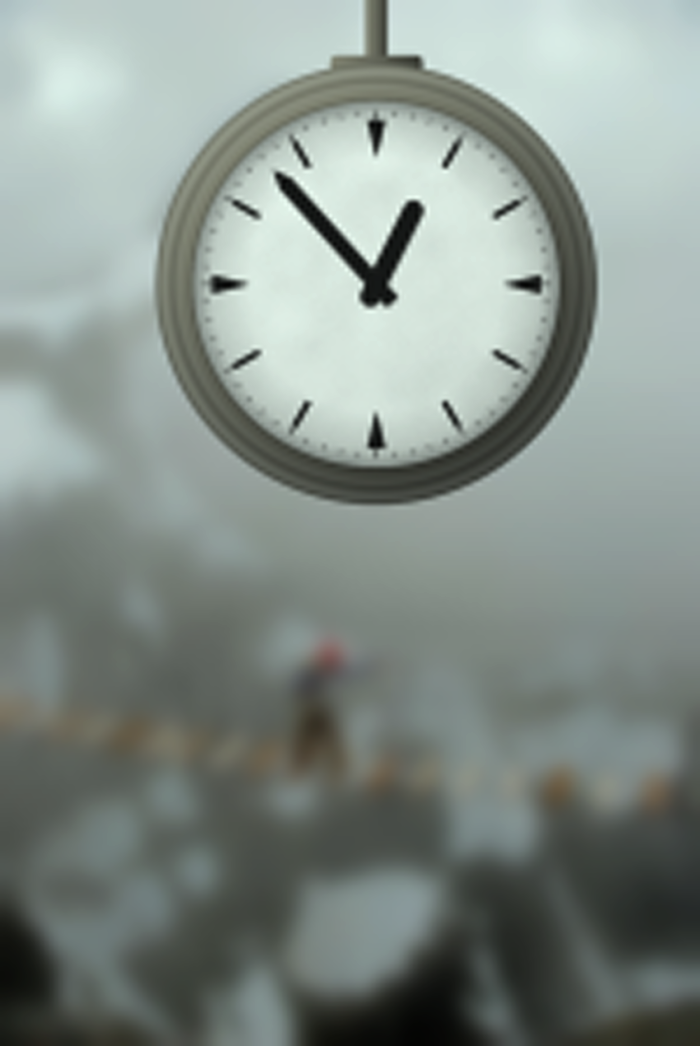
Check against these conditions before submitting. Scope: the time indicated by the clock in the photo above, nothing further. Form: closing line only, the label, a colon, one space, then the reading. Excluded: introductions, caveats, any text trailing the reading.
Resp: 12:53
